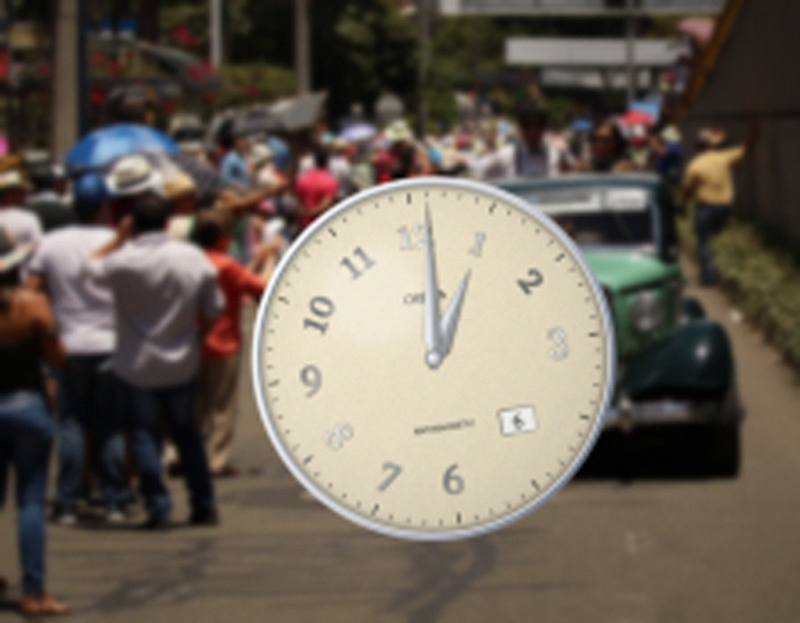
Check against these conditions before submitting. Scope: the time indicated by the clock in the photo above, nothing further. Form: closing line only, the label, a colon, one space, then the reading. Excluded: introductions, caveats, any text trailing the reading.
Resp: 1:01
